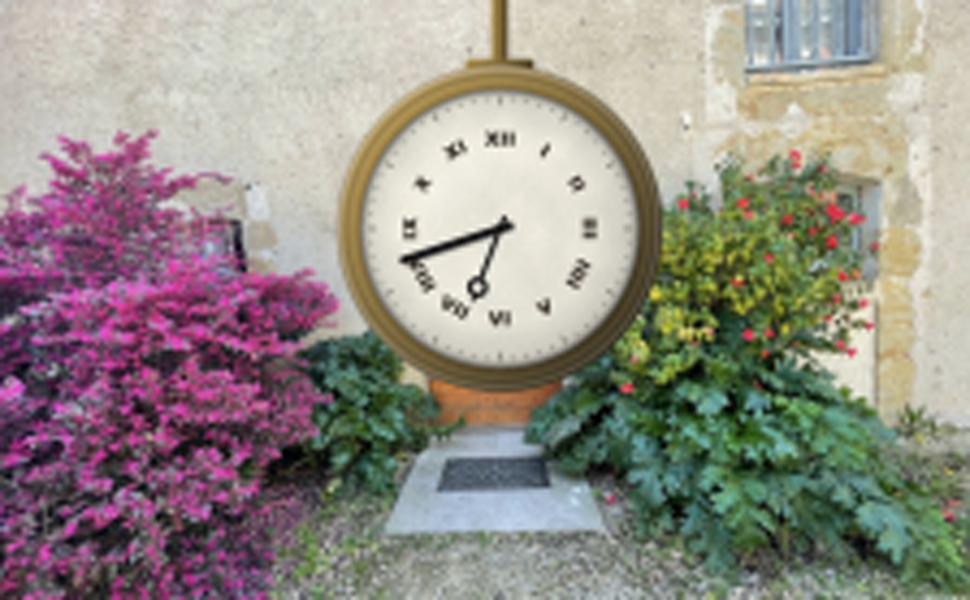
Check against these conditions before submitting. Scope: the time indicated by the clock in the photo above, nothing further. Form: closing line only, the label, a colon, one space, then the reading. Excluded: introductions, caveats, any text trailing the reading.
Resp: 6:42
